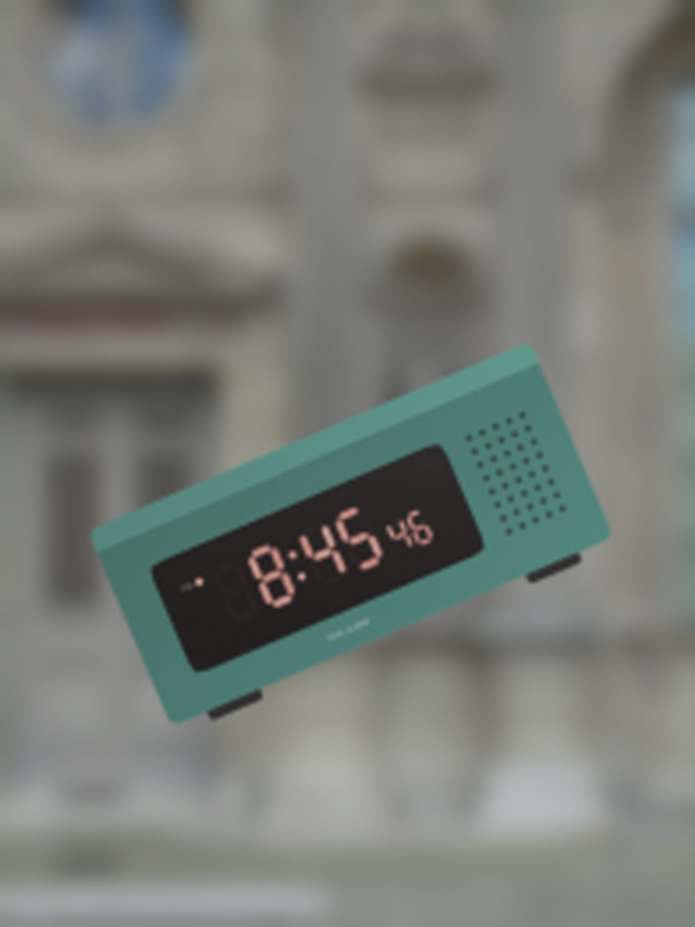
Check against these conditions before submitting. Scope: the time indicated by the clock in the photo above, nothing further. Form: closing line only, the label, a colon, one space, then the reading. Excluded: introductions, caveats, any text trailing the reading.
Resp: 8:45:46
